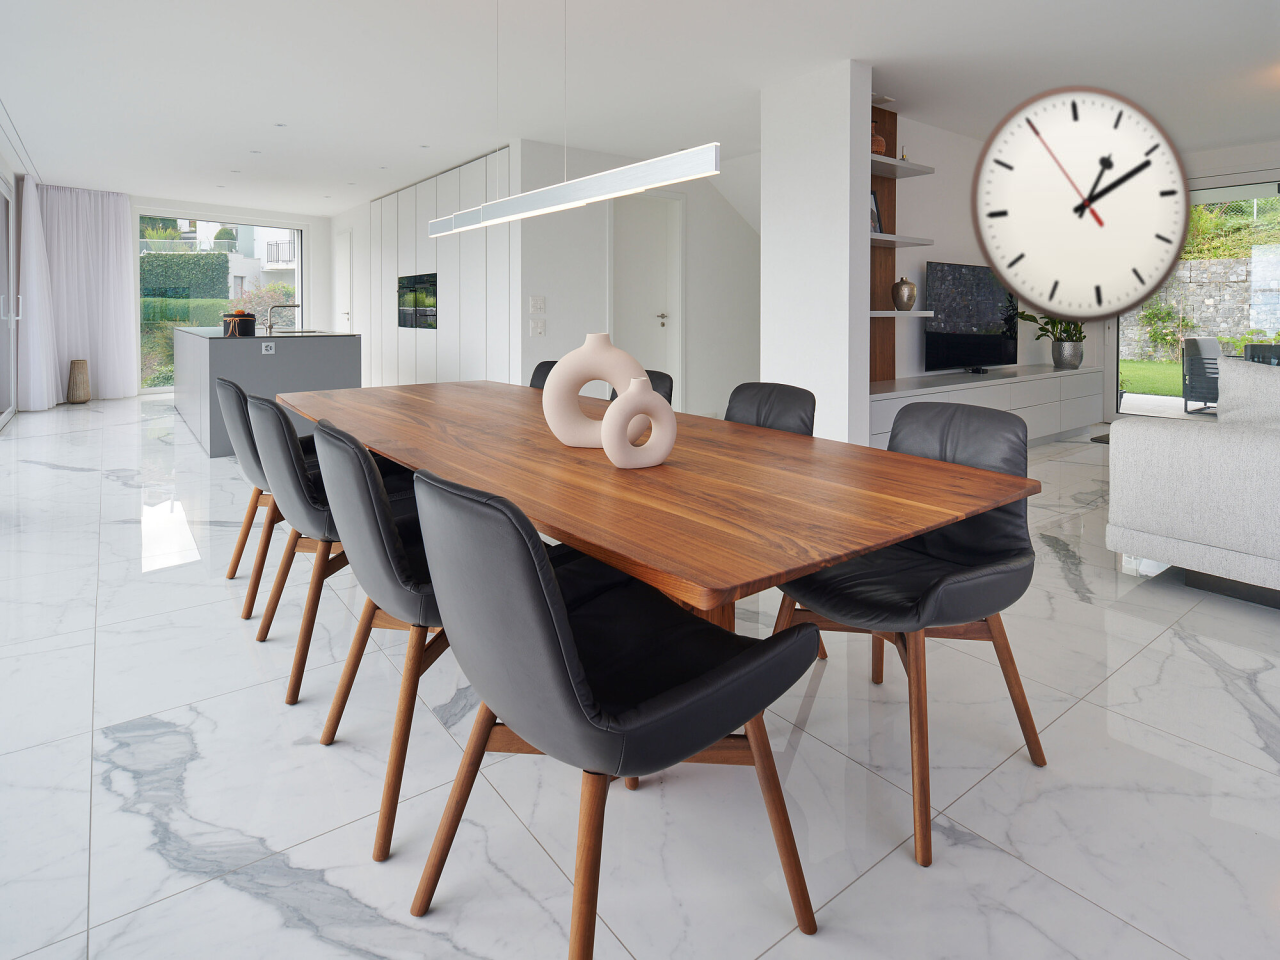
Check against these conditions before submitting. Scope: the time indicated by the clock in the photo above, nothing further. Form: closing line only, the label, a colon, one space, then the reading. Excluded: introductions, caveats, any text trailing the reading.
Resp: 1:10:55
